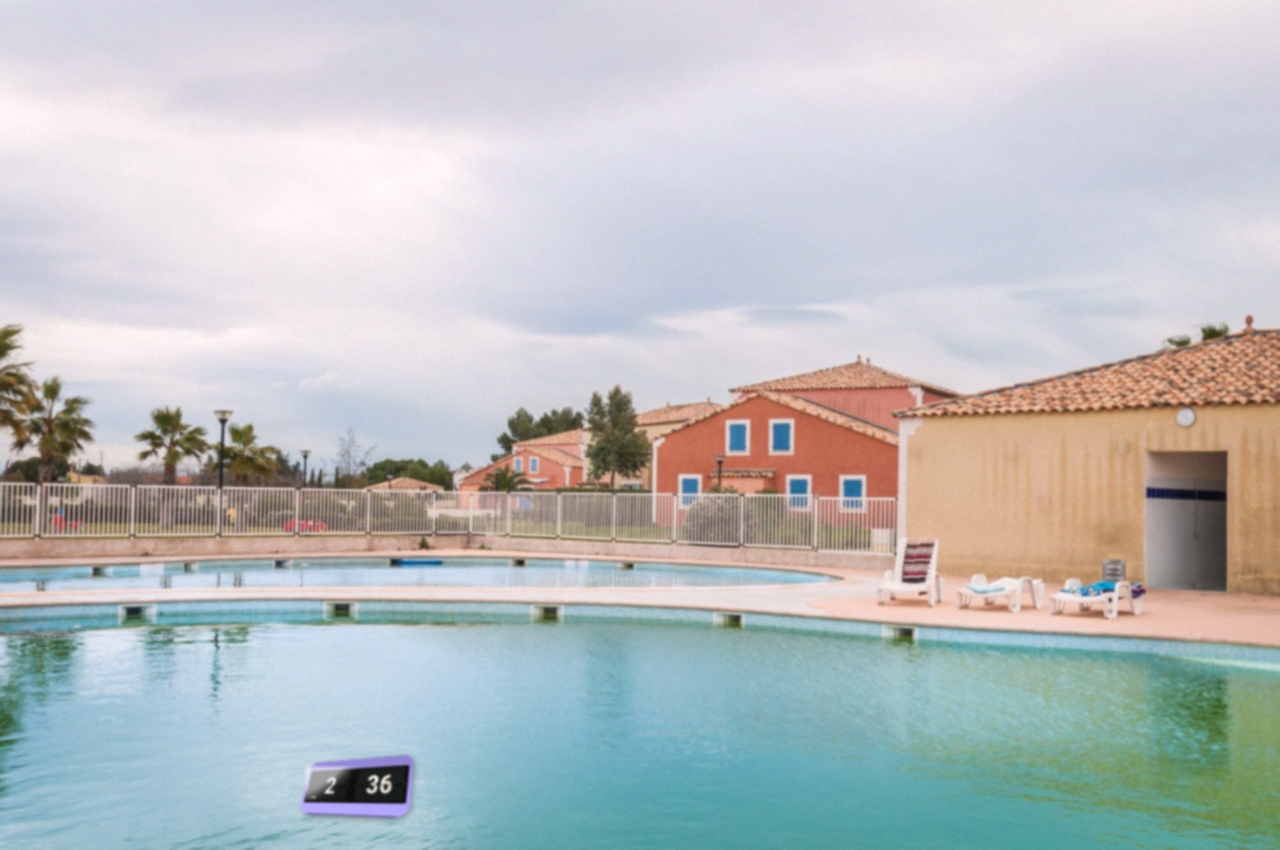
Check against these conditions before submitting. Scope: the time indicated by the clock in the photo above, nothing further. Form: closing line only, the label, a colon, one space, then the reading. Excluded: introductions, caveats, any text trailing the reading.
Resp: 2:36
